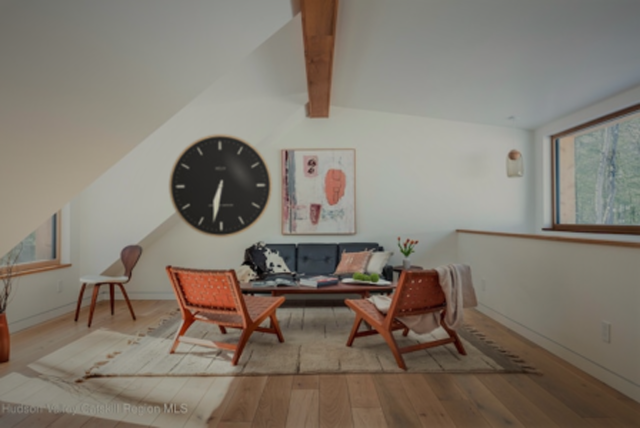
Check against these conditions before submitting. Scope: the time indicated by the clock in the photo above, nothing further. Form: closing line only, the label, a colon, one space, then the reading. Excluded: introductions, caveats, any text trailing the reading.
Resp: 6:32
